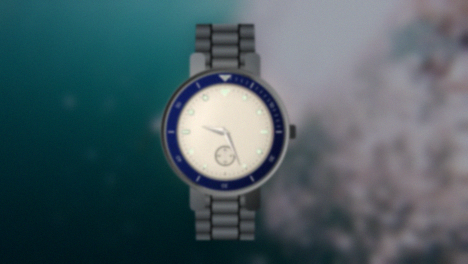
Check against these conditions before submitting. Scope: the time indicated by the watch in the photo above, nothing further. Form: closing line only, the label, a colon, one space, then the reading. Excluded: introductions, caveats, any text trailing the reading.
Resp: 9:26
